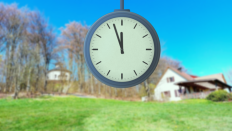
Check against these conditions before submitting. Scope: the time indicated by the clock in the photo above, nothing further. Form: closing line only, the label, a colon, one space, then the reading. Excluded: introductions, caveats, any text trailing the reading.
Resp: 11:57
